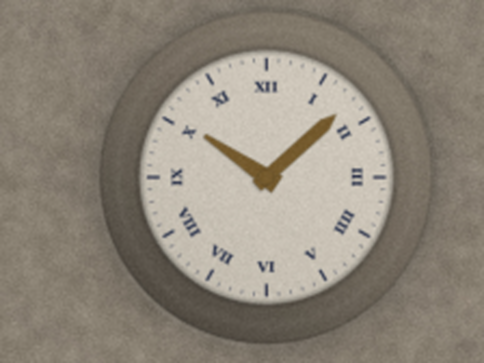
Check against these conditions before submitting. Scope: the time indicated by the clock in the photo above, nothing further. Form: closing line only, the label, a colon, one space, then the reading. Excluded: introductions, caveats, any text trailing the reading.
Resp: 10:08
